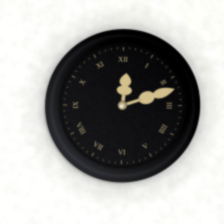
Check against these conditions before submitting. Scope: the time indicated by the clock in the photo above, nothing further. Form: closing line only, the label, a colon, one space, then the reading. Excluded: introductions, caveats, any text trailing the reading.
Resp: 12:12
